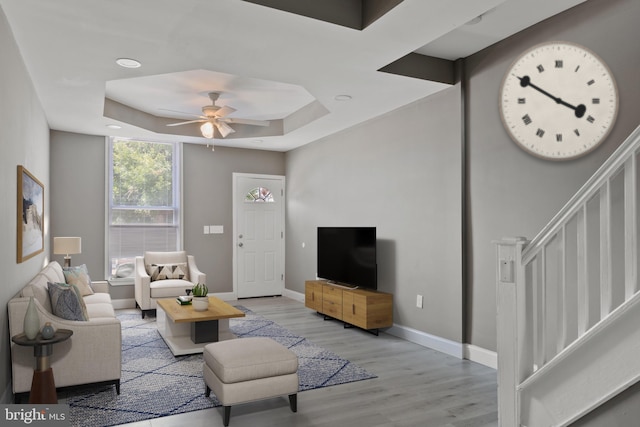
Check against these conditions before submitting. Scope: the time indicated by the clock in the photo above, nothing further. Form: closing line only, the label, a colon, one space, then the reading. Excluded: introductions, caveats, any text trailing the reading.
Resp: 3:50
